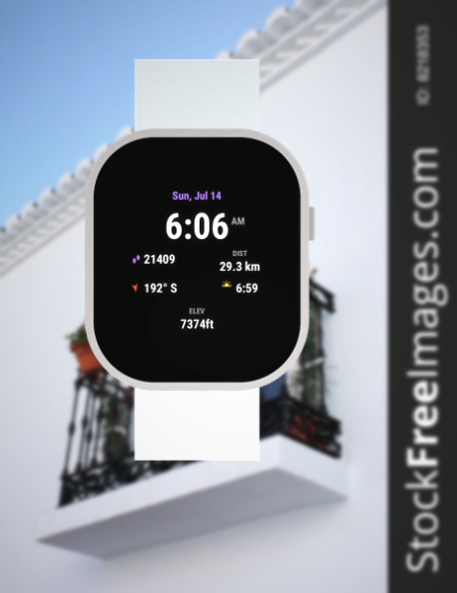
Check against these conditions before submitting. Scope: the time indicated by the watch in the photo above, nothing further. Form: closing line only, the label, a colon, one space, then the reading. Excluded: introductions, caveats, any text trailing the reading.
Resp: 6:06
